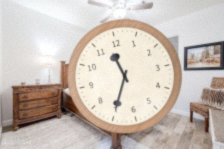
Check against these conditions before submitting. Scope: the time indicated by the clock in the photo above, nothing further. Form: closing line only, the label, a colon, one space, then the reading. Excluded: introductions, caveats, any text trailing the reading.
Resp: 11:35
